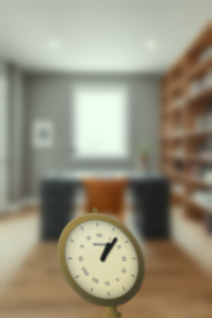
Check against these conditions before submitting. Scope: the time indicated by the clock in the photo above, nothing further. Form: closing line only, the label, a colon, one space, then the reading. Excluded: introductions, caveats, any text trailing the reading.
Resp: 1:07
